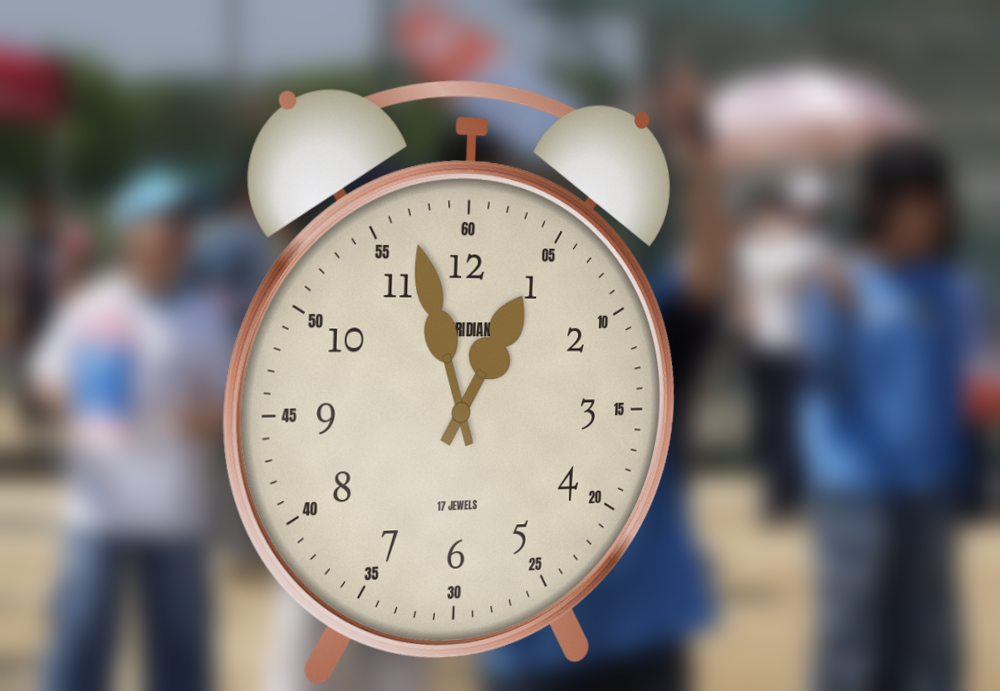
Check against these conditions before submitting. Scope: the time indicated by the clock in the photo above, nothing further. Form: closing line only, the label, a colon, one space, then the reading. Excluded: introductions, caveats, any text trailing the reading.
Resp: 12:57
